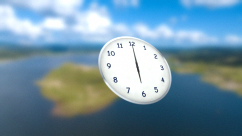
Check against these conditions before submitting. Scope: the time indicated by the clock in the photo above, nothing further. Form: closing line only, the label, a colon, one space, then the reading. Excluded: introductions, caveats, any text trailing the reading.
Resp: 6:00
